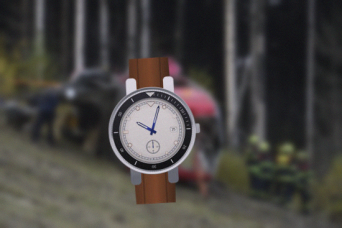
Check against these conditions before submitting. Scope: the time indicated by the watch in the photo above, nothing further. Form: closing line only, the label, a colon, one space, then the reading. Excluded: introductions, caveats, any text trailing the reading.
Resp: 10:03
